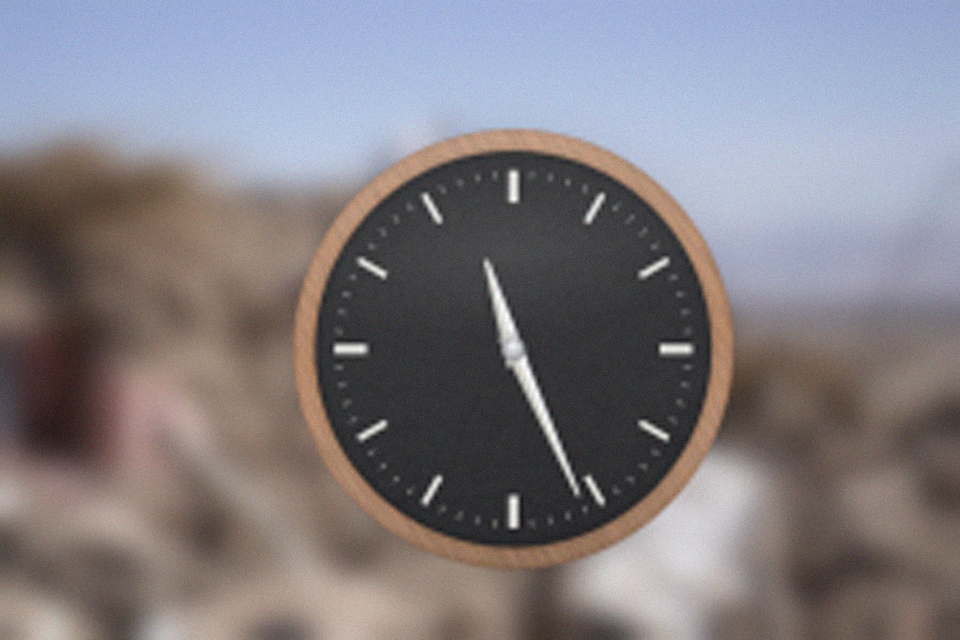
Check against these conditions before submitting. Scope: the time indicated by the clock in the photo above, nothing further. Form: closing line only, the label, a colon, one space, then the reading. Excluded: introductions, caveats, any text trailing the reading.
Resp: 11:26
